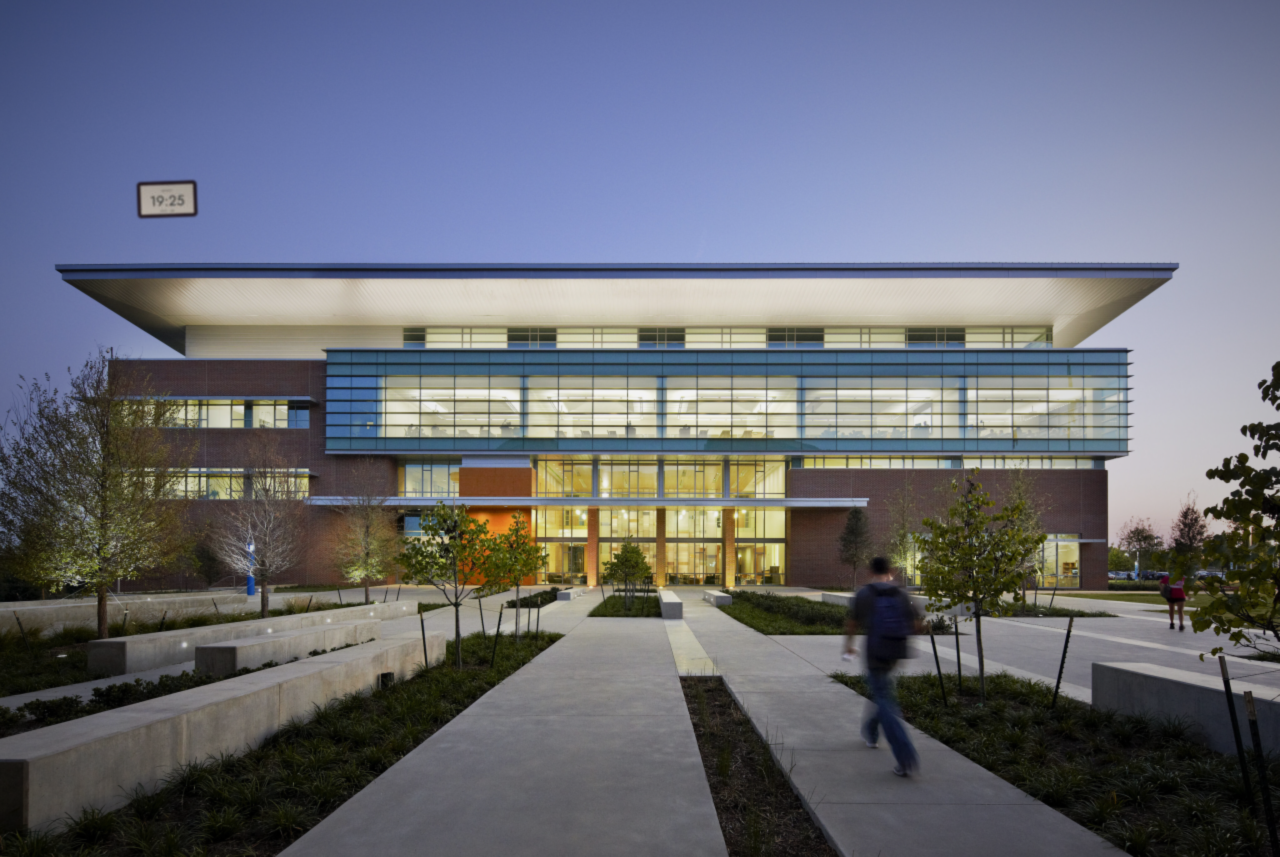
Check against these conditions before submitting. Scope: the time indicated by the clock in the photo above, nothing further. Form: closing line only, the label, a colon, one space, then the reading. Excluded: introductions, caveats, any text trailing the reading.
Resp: 19:25
